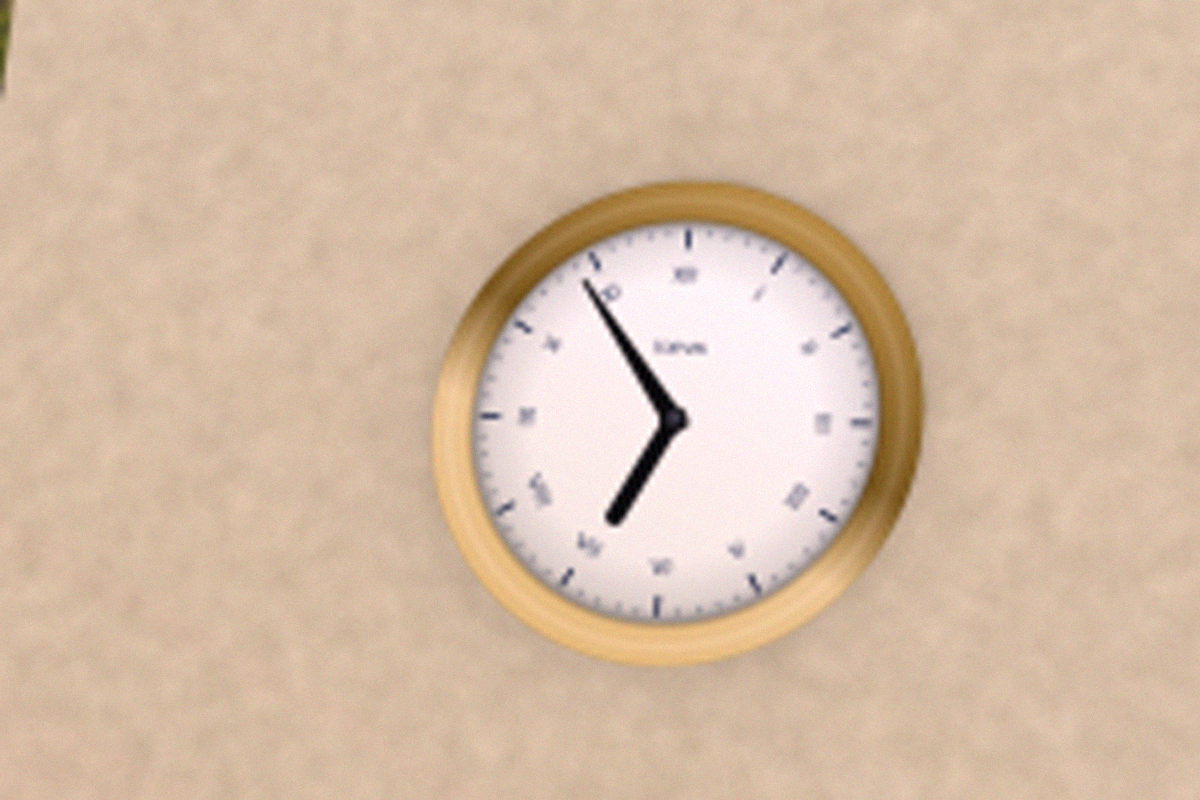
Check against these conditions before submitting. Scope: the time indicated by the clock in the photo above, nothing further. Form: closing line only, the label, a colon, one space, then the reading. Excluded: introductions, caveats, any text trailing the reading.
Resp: 6:54
